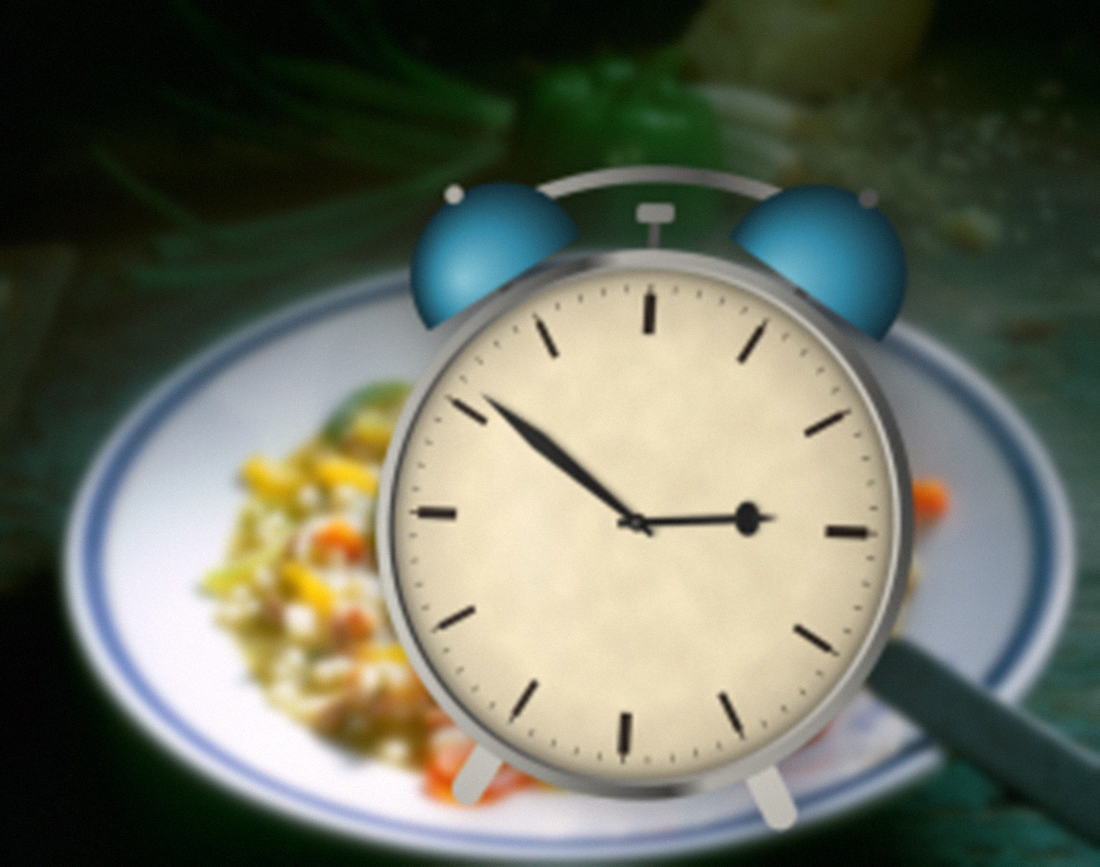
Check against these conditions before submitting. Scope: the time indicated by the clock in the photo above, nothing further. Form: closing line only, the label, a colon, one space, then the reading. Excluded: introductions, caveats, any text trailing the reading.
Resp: 2:51
